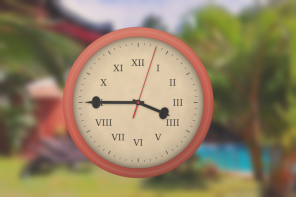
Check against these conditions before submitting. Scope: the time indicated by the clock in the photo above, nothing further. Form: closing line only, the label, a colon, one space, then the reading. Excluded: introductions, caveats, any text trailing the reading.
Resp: 3:45:03
